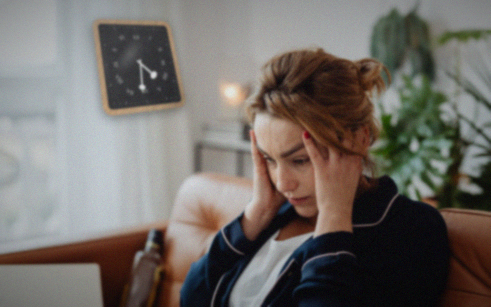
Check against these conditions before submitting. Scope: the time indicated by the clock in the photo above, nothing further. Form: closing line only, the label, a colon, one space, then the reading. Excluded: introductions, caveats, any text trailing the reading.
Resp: 4:31
